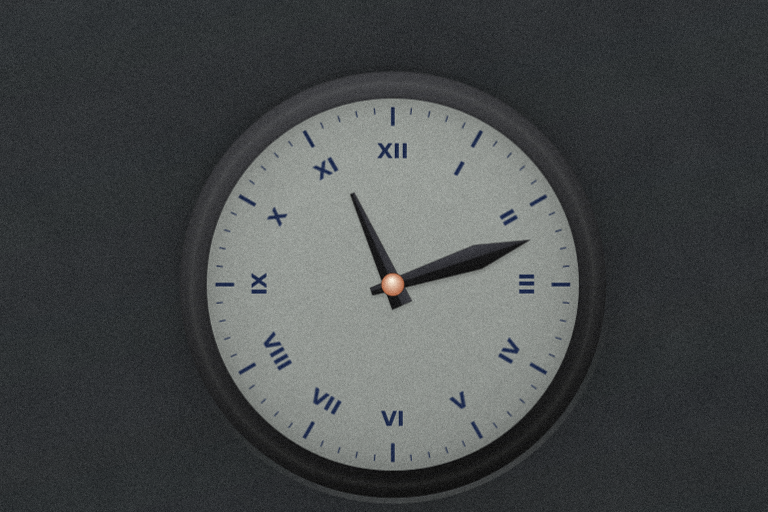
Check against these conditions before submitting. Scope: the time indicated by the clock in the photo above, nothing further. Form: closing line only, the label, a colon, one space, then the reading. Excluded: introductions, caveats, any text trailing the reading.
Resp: 11:12
